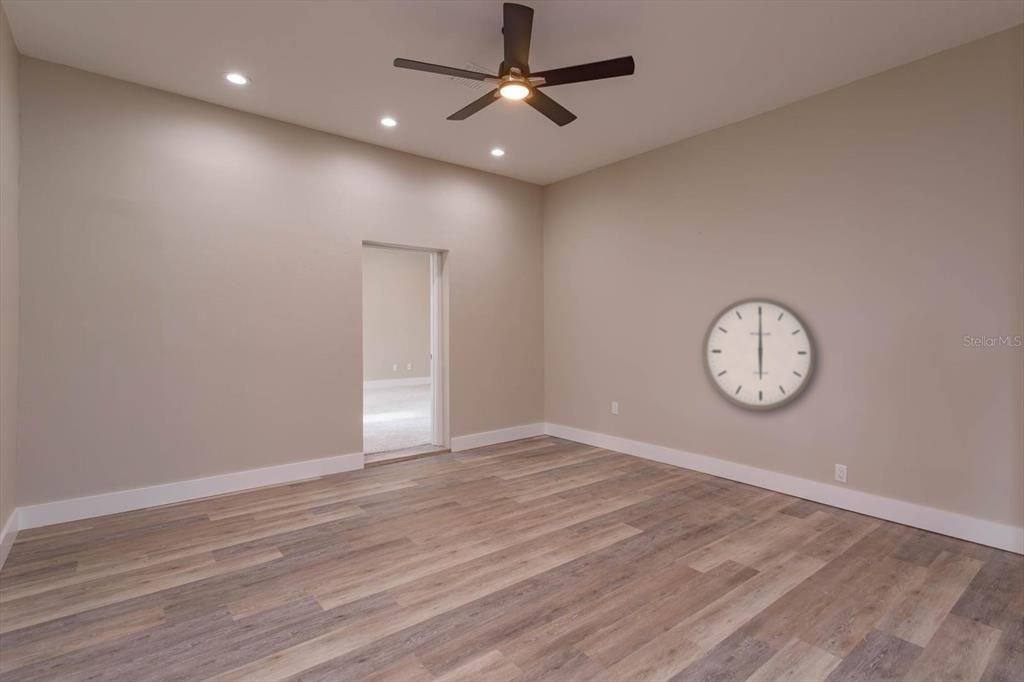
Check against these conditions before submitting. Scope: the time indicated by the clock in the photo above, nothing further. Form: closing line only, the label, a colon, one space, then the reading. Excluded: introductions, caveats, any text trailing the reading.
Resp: 6:00
